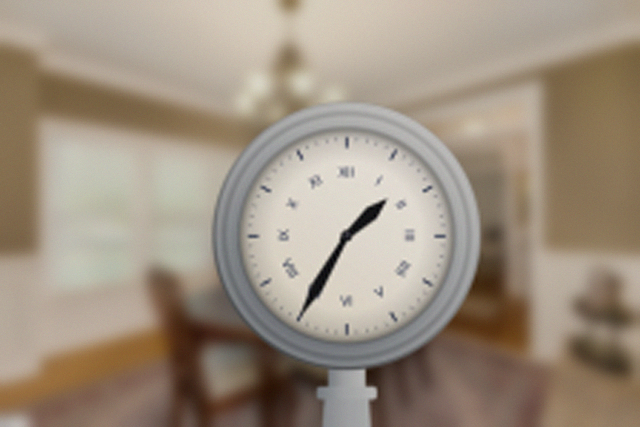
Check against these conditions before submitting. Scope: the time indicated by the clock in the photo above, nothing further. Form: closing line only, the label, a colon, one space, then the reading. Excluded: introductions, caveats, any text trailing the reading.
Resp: 1:35
